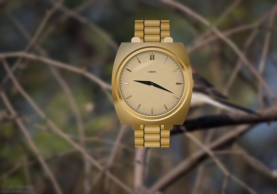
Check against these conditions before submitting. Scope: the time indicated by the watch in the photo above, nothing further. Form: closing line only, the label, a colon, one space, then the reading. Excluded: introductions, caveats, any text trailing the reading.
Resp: 9:19
